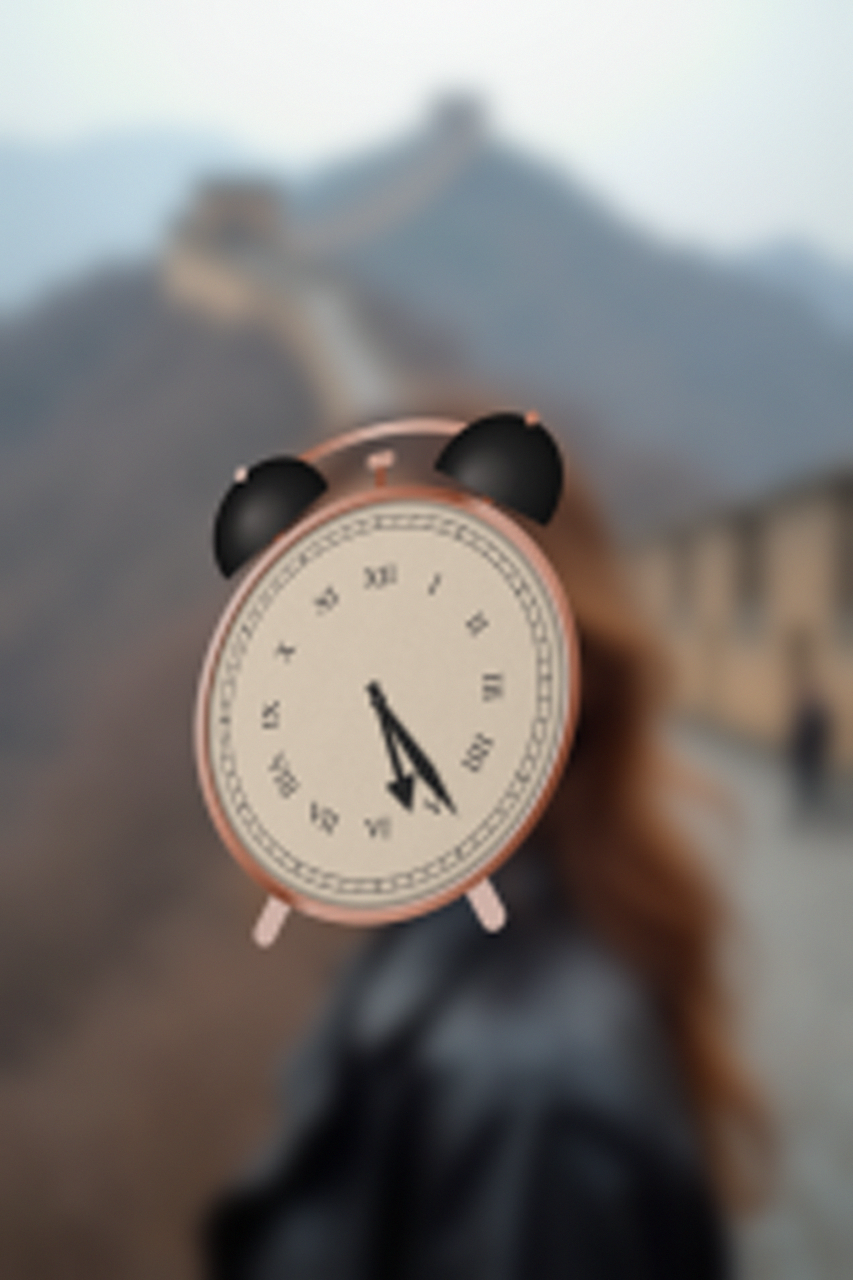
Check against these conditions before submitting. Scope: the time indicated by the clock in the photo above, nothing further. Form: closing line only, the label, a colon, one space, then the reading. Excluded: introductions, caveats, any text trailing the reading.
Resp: 5:24
